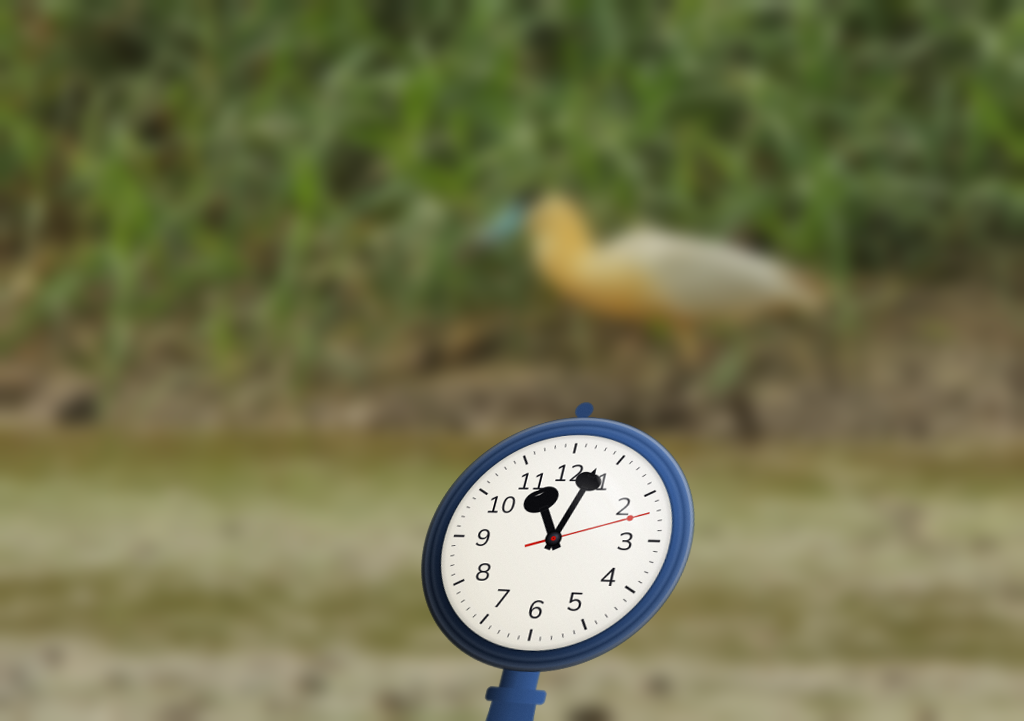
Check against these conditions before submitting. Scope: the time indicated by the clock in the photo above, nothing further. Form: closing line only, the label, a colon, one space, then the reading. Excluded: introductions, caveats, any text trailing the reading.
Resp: 11:03:12
